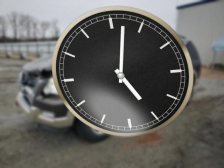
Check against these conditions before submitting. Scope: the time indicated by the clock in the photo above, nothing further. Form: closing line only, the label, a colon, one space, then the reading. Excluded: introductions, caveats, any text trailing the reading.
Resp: 5:02
